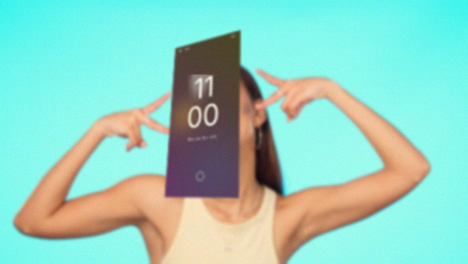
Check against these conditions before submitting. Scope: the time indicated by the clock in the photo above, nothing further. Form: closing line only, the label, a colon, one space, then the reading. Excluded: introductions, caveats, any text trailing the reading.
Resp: 11:00
